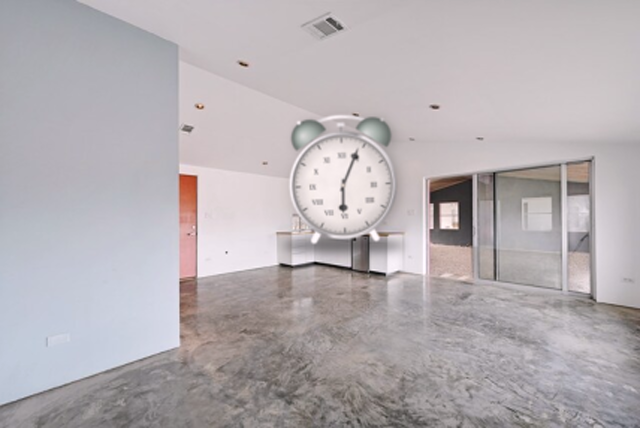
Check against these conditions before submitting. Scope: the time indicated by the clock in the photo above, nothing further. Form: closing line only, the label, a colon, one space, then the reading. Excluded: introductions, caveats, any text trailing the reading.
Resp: 6:04
